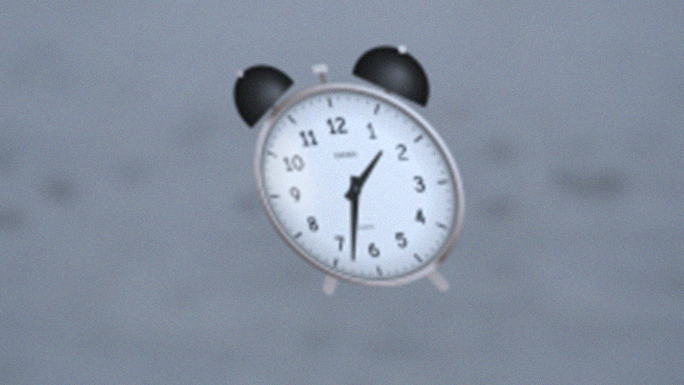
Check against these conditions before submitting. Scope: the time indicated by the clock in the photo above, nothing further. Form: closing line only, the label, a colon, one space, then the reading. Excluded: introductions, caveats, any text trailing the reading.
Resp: 1:33
